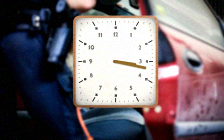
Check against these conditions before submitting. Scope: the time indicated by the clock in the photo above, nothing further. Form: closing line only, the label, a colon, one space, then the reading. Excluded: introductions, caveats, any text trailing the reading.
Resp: 3:17
